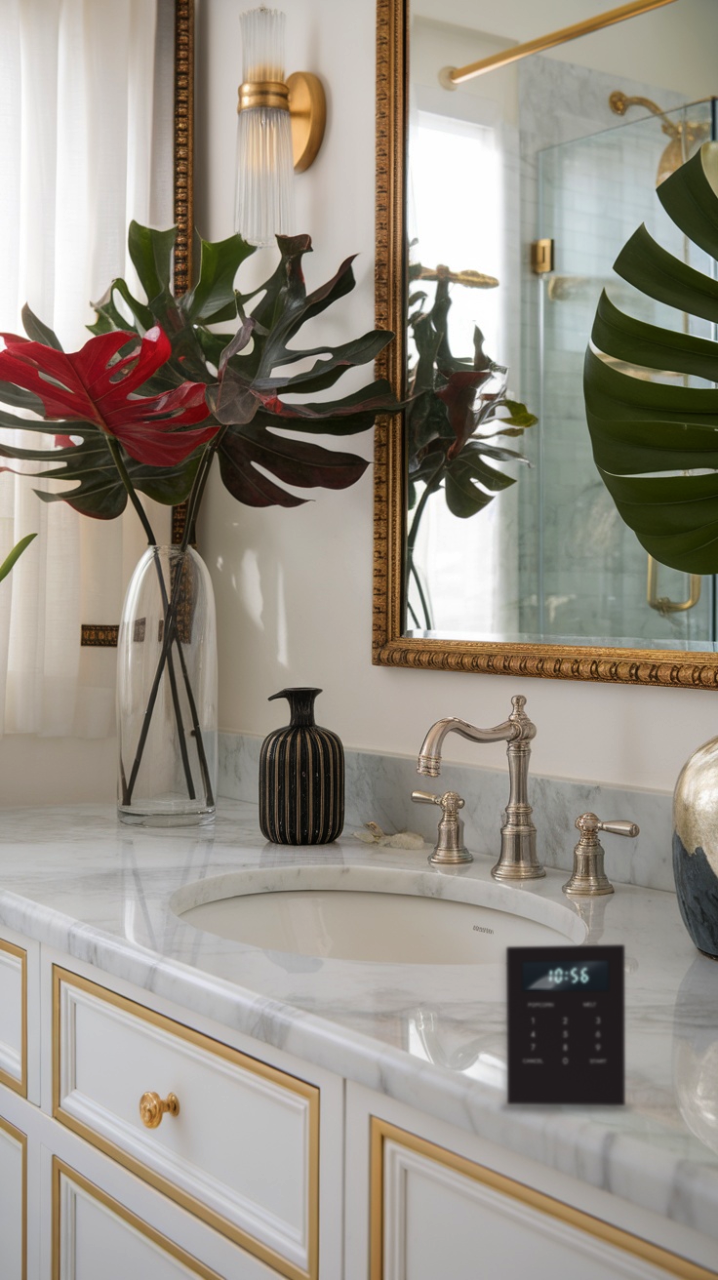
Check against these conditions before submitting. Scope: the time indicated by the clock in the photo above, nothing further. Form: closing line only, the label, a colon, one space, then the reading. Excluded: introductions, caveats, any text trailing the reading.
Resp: 10:56
